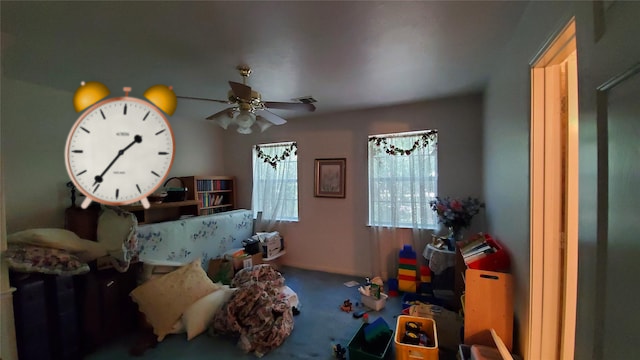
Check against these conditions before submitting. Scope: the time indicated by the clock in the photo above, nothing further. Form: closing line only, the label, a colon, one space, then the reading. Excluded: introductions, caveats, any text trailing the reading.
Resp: 1:36
